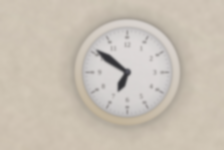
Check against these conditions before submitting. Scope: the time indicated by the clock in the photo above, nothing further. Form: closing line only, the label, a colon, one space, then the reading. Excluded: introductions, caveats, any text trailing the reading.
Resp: 6:51
